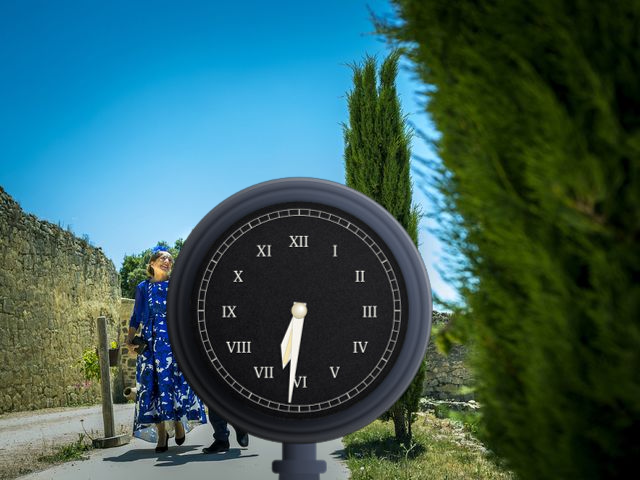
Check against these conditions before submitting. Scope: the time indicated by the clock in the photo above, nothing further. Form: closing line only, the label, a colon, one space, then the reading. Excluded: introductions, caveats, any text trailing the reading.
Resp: 6:31
